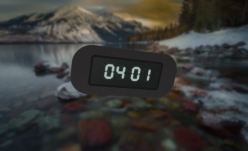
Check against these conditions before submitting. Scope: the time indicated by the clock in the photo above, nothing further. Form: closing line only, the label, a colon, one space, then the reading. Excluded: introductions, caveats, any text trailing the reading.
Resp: 4:01
